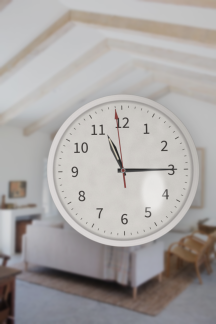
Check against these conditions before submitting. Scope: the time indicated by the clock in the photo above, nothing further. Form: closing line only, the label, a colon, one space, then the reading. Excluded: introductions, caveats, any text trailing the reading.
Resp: 11:14:59
